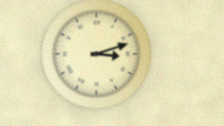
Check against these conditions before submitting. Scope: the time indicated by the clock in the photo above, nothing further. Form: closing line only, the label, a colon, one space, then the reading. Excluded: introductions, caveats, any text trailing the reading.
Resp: 3:12
